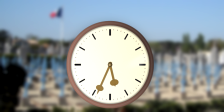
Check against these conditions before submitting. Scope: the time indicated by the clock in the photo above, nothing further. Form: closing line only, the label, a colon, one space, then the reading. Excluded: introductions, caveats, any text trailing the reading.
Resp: 5:34
